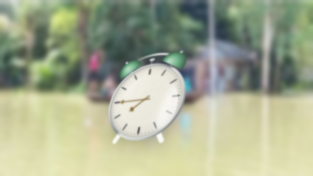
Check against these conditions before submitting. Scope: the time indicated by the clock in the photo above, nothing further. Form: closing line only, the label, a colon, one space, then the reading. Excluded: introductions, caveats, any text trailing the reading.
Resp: 7:45
